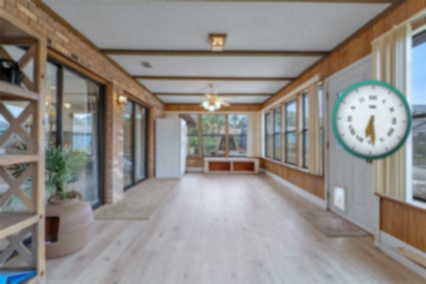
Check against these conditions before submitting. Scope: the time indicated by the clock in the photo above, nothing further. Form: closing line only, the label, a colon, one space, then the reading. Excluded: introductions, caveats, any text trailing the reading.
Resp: 6:29
